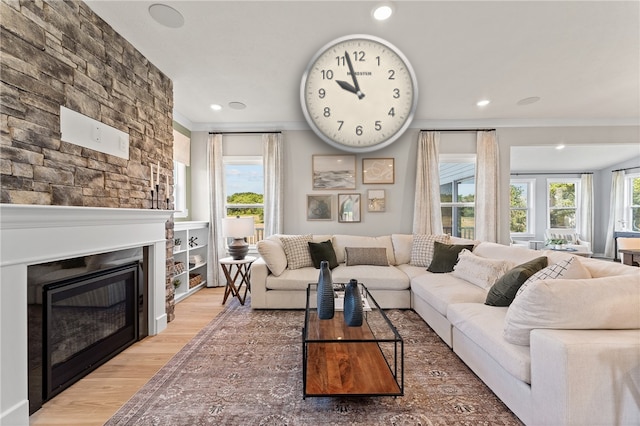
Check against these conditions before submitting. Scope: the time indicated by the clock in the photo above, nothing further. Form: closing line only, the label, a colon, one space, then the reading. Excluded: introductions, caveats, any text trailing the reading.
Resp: 9:57
